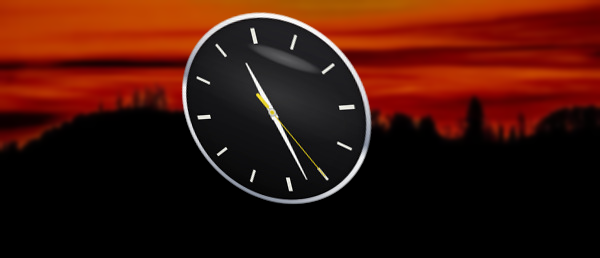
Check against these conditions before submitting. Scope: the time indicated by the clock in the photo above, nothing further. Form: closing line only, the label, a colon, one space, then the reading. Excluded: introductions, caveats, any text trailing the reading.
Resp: 11:27:25
